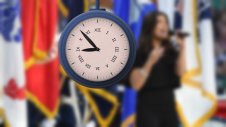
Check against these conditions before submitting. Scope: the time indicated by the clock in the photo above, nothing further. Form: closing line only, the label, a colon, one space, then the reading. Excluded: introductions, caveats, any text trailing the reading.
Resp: 8:53
